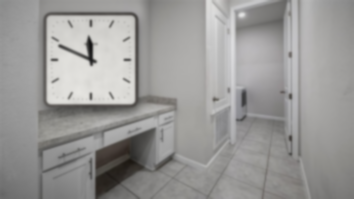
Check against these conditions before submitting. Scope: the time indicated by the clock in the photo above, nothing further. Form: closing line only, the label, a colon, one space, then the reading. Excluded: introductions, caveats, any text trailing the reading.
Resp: 11:49
